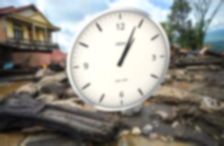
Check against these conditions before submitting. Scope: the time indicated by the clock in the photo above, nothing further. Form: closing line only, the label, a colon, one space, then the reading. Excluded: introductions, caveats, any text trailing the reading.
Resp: 1:04
